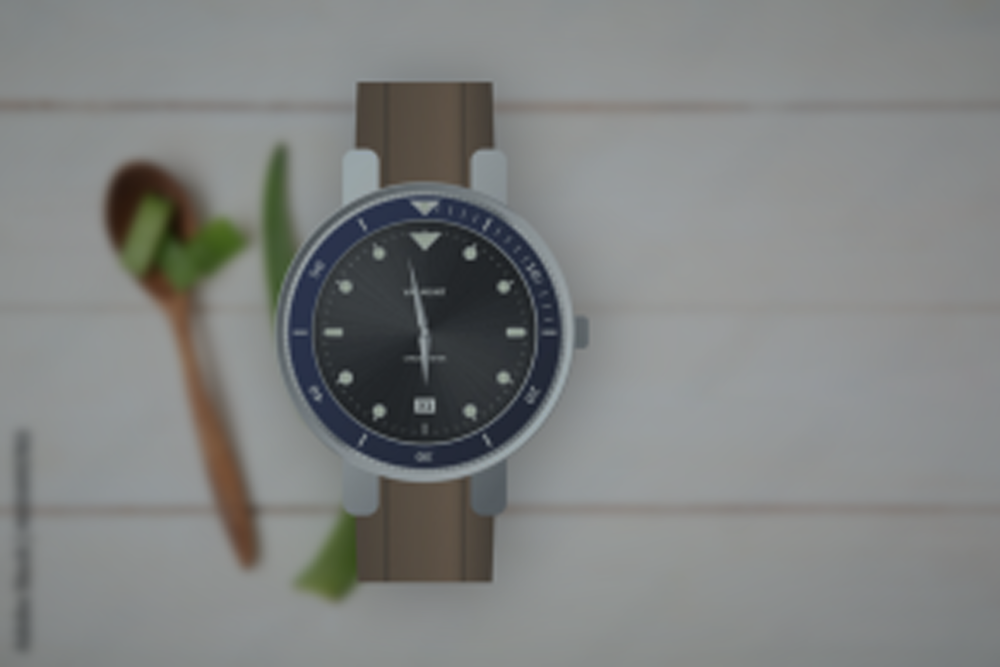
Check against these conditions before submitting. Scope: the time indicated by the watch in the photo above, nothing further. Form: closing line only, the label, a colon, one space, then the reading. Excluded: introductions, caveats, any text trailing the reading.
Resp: 5:58
